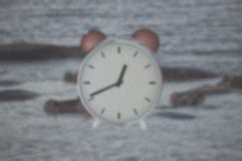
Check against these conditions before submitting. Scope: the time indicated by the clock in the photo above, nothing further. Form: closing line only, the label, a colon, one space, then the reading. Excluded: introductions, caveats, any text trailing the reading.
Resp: 12:41
